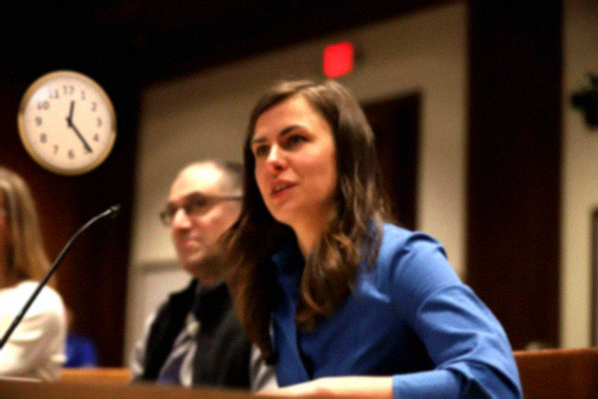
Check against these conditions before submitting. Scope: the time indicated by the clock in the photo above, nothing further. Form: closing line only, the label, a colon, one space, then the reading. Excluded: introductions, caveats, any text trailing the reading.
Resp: 12:24
